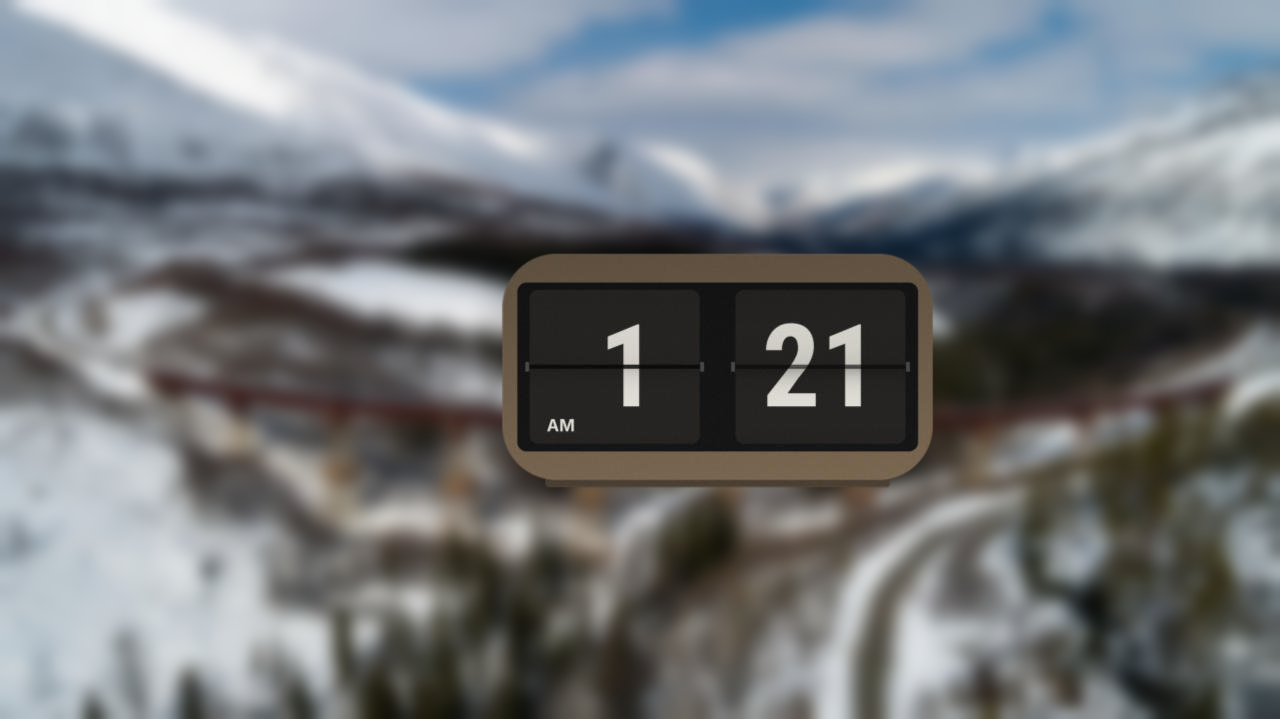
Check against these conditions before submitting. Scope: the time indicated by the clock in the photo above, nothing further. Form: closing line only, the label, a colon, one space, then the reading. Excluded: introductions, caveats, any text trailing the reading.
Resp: 1:21
